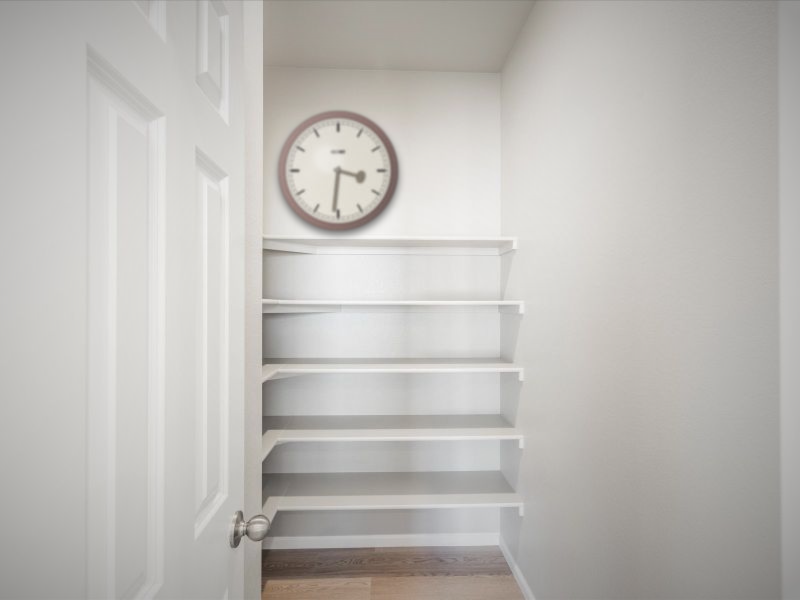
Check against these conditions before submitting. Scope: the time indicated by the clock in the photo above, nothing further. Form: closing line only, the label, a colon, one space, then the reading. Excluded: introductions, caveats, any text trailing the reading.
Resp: 3:31
